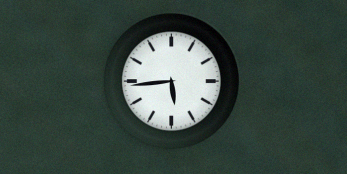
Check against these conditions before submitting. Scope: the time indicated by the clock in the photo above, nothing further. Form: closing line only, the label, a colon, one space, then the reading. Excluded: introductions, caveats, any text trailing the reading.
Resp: 5:44
